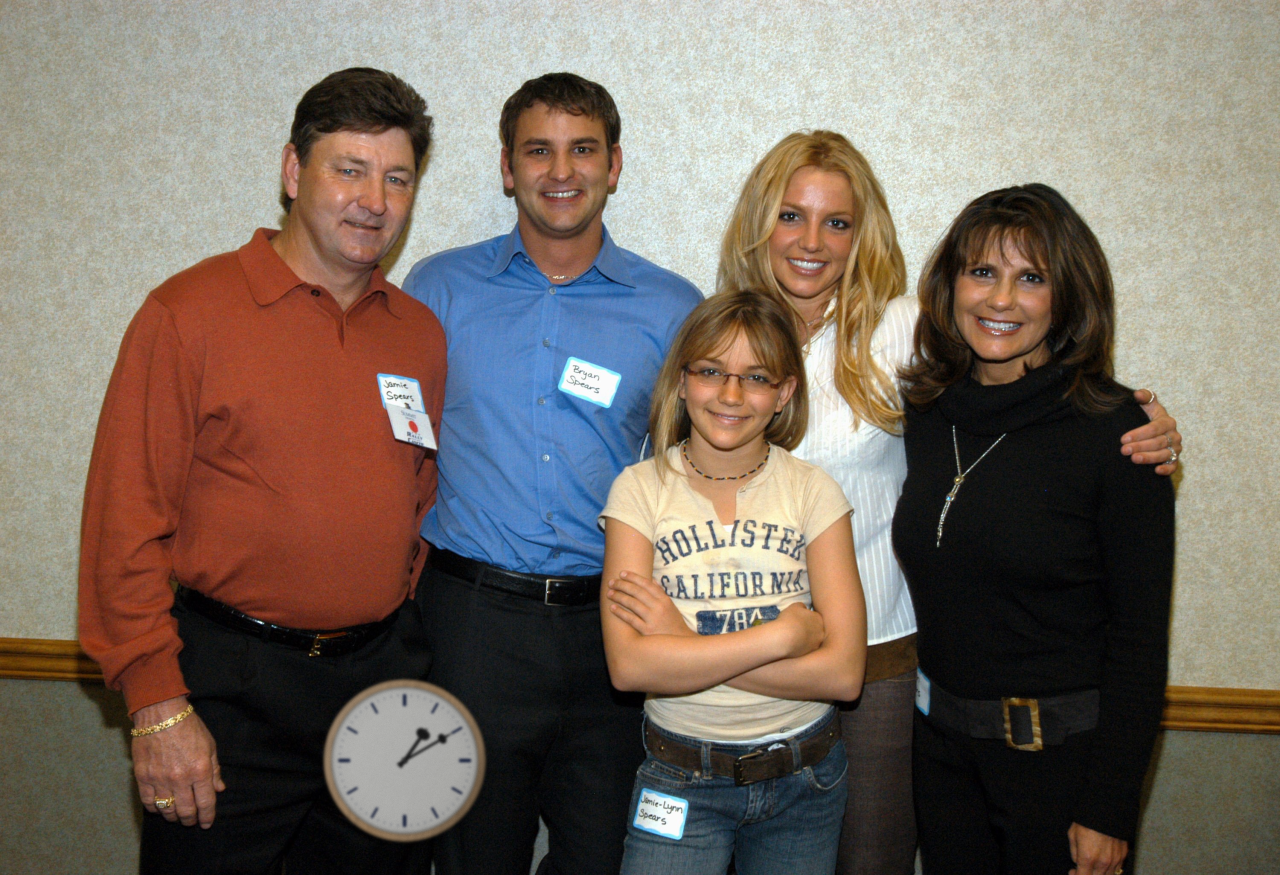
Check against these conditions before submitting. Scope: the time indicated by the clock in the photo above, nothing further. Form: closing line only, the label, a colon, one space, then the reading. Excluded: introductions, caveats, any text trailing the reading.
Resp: 1:10
